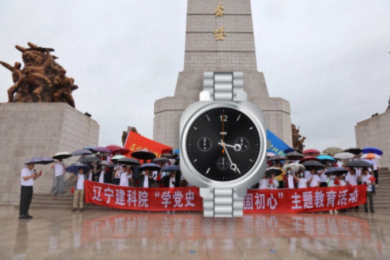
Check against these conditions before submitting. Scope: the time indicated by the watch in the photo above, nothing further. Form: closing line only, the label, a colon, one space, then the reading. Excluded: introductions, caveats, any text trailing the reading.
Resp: 3:26
